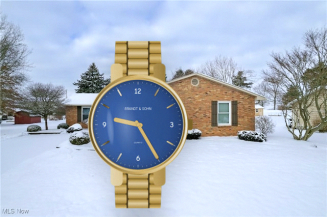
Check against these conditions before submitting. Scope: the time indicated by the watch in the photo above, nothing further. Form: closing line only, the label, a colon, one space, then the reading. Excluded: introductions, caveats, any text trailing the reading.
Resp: 9:25
